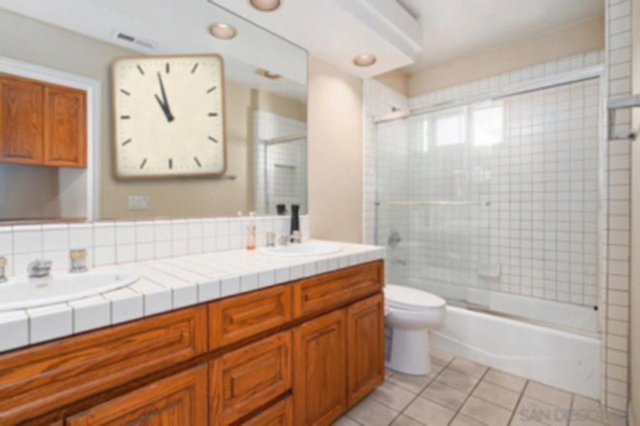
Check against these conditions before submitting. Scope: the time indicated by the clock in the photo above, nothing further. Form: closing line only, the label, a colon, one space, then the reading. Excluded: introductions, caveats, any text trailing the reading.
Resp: 10:58
